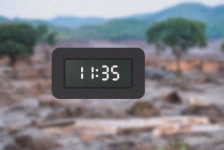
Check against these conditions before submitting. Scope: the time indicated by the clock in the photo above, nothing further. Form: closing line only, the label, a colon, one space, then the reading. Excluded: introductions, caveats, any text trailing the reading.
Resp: 11:35
